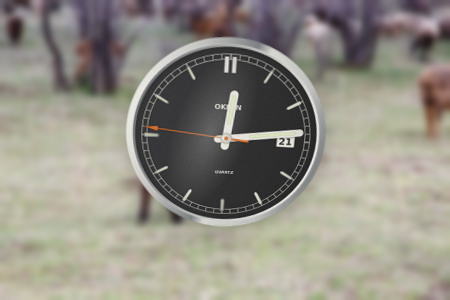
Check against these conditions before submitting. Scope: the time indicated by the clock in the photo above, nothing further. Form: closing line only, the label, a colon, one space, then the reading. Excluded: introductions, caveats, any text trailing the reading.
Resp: 12:13:46
